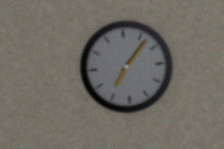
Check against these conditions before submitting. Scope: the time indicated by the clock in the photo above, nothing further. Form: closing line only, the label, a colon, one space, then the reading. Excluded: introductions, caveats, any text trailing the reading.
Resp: 7:07
